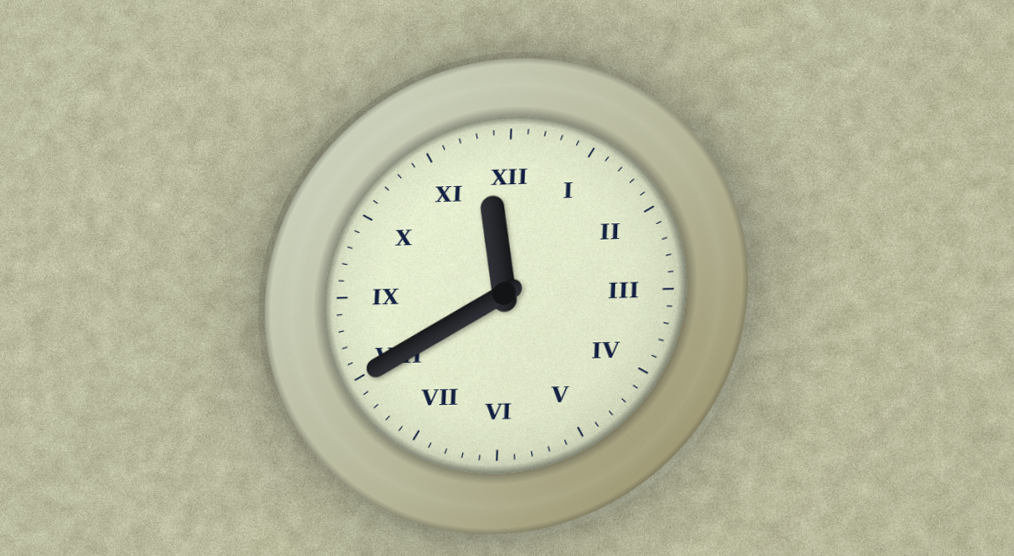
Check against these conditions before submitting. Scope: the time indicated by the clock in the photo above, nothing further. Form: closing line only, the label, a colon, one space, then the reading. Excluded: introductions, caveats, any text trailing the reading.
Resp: 11:40
